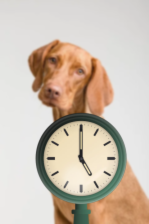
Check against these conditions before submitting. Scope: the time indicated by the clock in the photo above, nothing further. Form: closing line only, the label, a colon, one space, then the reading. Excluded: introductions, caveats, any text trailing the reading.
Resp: 5:00
